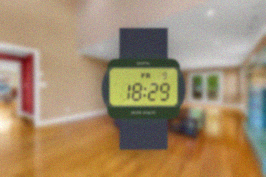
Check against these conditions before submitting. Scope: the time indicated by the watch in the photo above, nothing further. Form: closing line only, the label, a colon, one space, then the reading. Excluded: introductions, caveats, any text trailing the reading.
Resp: 18:29
